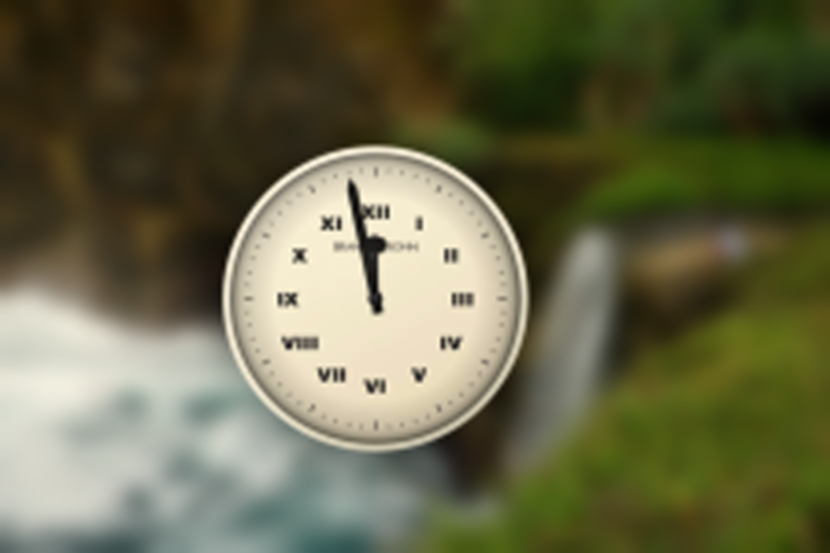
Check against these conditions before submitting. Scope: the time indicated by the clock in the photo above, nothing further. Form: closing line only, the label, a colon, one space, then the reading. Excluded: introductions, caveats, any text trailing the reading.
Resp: 11:58
